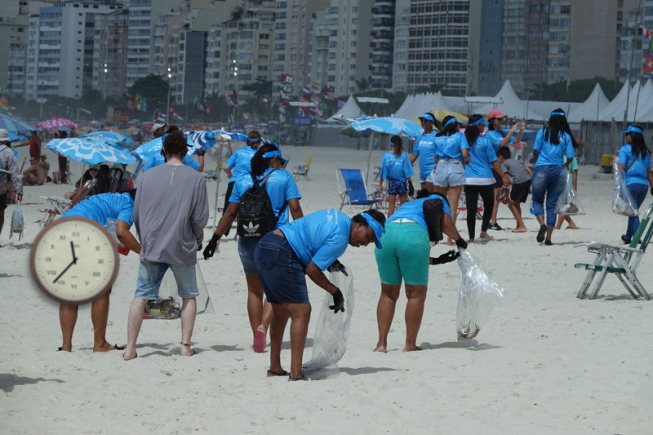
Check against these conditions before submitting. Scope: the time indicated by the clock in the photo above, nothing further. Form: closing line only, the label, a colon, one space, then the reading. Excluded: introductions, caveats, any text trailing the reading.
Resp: 11:37
